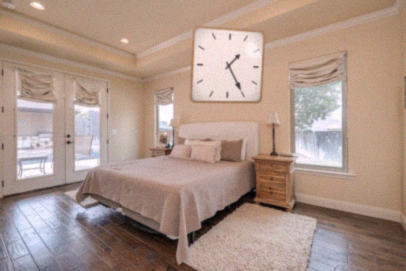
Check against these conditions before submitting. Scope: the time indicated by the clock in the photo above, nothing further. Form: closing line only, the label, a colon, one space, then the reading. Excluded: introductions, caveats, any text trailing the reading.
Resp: 1:25
